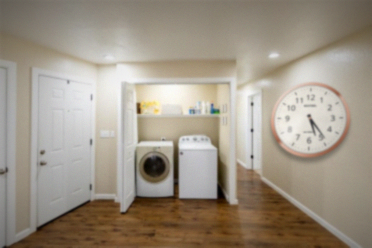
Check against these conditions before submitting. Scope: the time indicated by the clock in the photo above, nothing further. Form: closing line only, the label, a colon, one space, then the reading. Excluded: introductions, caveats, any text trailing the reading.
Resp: 5:24
